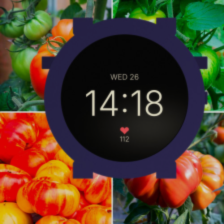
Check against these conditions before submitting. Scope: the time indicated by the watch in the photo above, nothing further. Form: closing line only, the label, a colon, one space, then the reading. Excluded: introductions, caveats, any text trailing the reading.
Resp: 14:18
